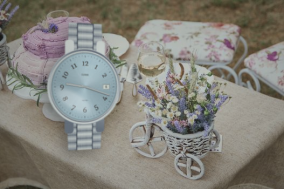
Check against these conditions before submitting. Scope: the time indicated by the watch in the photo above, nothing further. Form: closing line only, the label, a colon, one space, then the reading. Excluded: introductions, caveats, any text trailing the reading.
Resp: 9:18
